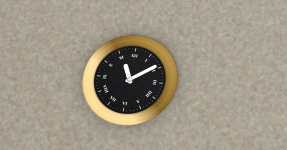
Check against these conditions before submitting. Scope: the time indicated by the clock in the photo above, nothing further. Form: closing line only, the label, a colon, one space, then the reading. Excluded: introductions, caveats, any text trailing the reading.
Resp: 11:09
